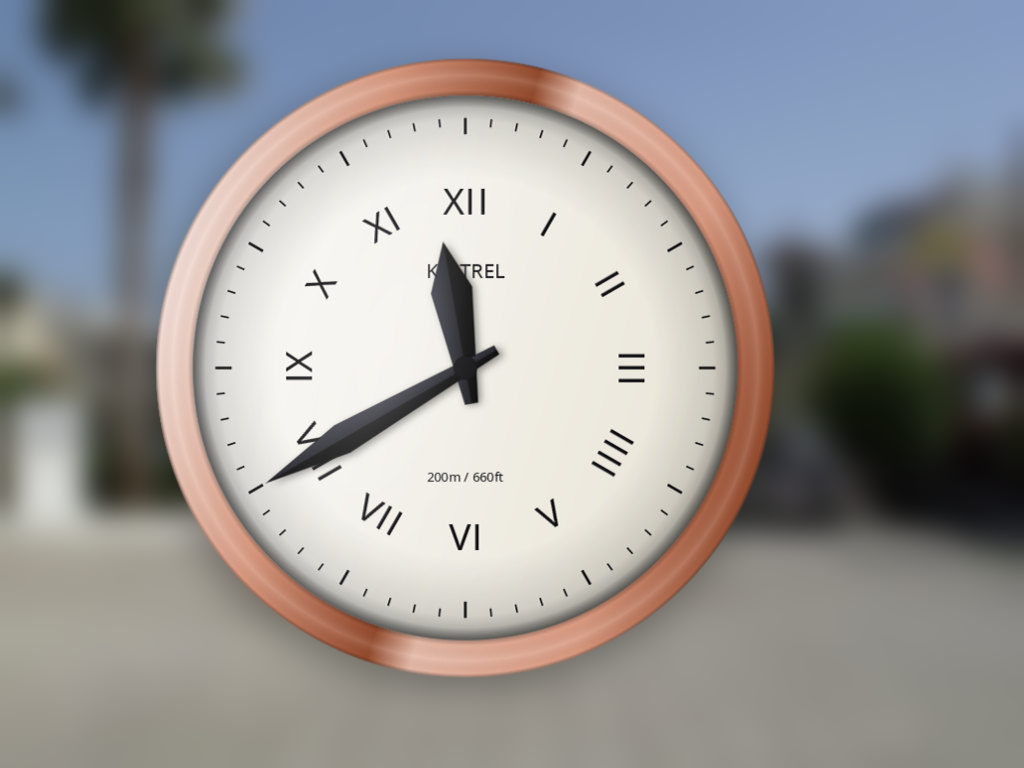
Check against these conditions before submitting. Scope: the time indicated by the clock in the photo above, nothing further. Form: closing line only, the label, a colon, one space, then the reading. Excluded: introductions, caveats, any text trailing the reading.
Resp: 11:40
